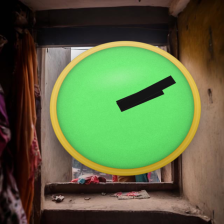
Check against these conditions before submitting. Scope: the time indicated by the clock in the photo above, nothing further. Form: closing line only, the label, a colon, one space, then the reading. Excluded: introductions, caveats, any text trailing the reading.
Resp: 2:10
